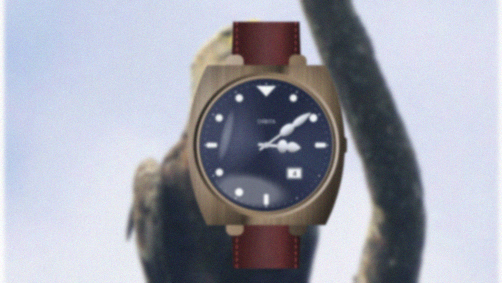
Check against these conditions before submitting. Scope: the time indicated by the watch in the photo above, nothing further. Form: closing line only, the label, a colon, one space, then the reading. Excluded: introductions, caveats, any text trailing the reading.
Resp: 3:09
